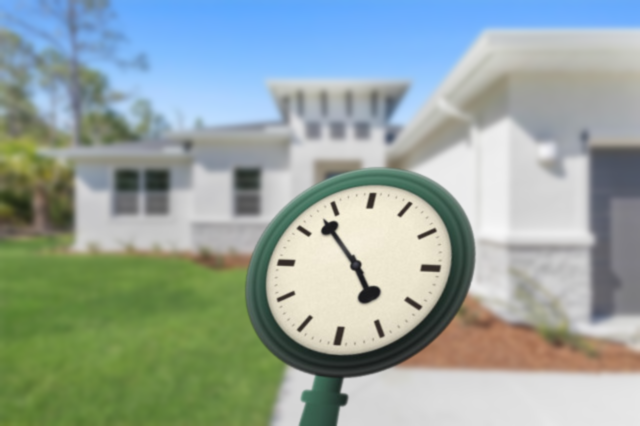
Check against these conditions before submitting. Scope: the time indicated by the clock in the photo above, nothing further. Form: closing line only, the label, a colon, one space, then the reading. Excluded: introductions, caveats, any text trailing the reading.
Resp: 4:53
